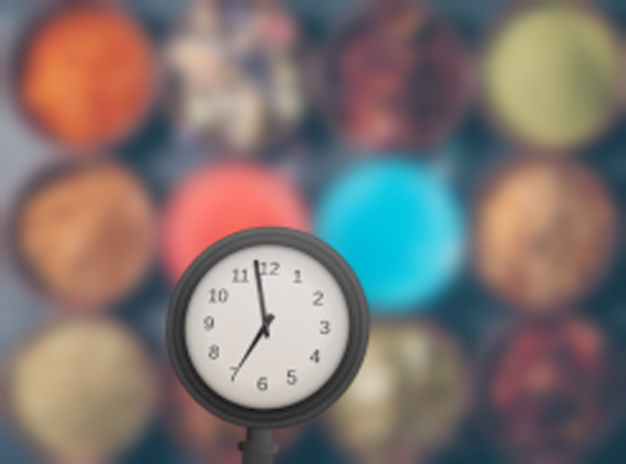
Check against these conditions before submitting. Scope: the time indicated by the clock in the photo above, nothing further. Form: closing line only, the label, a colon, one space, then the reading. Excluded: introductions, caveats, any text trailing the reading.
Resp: 6:58
